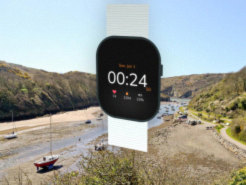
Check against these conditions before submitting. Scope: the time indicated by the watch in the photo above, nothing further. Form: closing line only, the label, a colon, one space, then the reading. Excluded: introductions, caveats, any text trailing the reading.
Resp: 0:24
